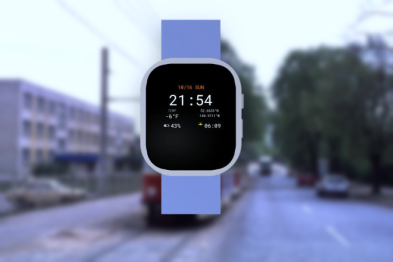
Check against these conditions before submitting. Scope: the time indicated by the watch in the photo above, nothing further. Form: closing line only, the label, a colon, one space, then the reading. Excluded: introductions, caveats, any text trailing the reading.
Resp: 21:54
